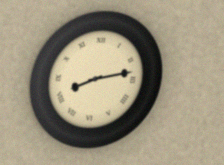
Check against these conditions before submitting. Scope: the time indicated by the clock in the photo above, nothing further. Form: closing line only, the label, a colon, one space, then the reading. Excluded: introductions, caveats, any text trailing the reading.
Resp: 8:13
